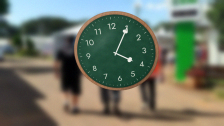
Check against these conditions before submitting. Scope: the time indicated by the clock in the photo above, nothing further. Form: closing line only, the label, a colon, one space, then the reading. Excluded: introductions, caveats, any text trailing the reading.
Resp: 4:05
